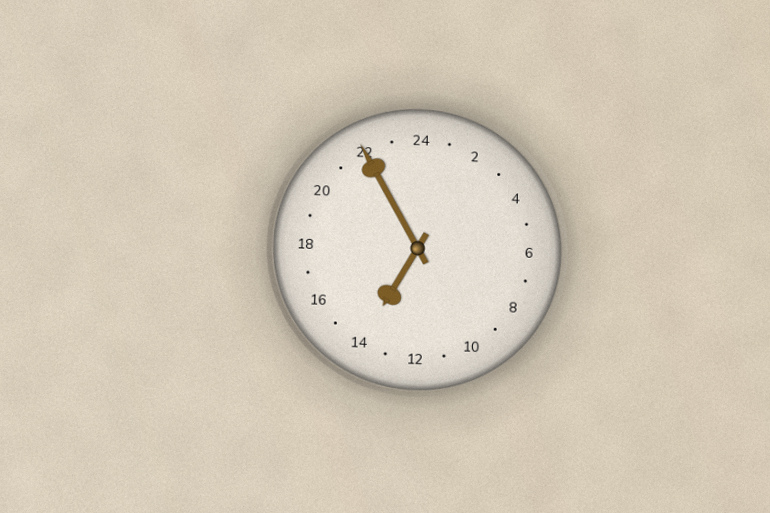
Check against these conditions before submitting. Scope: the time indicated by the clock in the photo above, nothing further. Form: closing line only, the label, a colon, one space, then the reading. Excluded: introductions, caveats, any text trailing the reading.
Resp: 13:55
